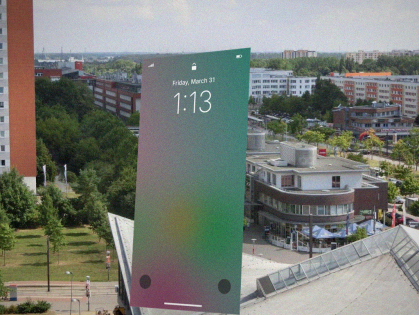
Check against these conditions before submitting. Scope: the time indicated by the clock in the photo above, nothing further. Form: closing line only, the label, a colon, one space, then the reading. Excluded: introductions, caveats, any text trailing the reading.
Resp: 1:13
